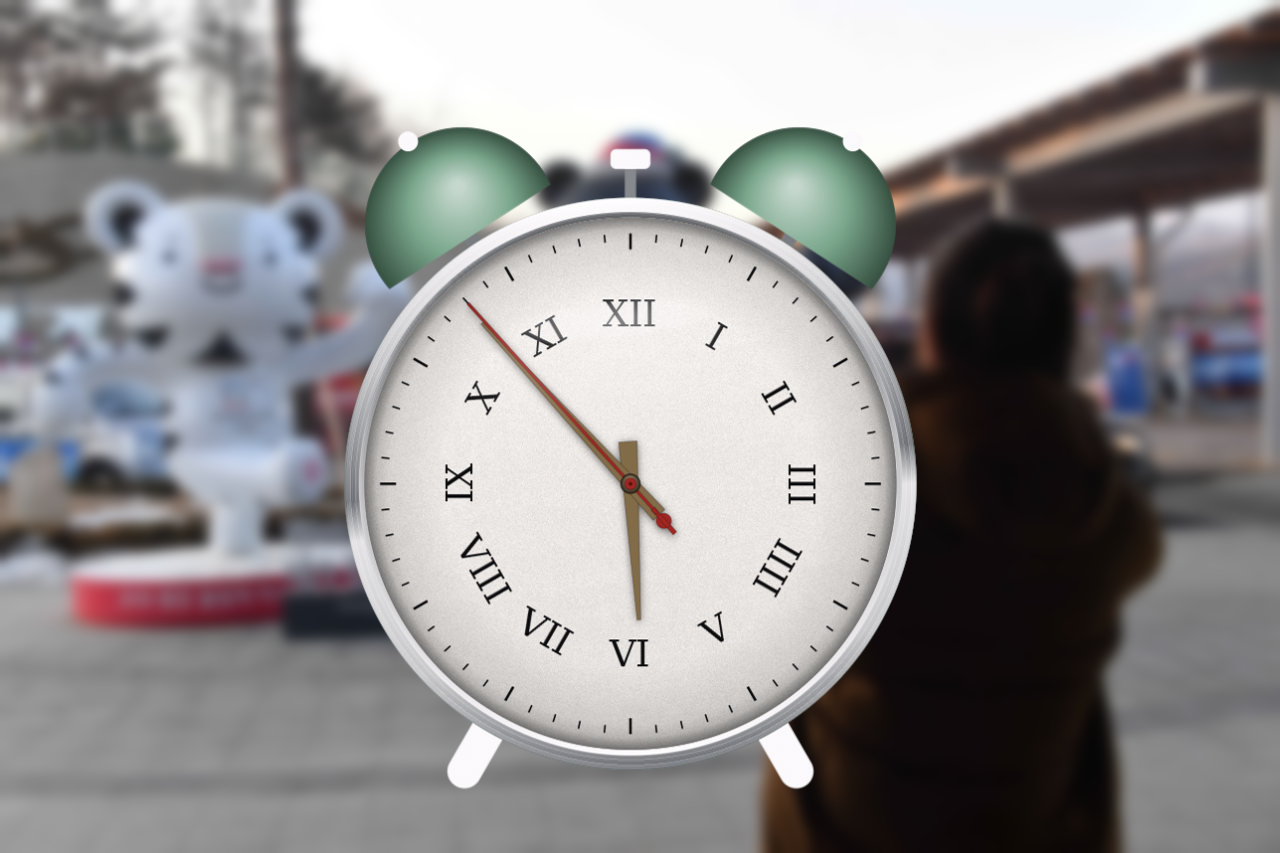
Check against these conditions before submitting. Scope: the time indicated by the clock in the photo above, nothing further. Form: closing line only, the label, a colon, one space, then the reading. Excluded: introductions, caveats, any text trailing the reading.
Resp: 5:52:53
